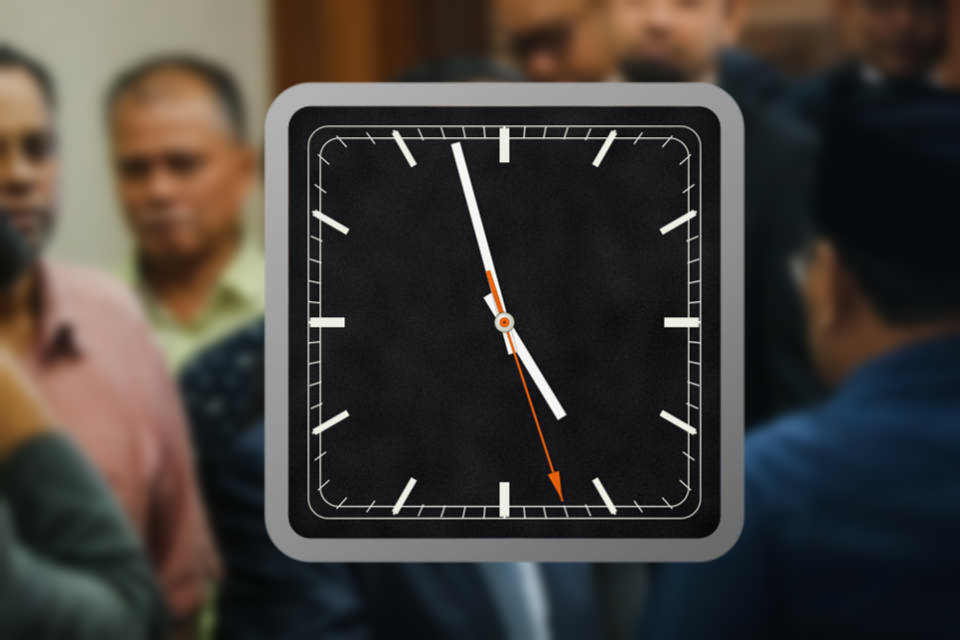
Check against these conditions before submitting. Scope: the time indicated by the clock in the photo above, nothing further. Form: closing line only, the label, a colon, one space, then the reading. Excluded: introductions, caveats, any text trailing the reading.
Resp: 4:57:27
